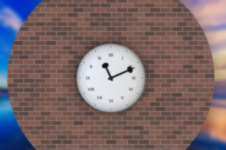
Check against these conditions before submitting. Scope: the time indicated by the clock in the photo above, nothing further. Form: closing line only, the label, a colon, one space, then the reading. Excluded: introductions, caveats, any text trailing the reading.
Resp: 11:11
